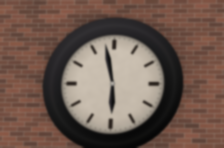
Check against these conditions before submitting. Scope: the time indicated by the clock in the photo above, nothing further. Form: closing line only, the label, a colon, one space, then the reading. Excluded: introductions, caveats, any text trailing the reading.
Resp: 5:58
